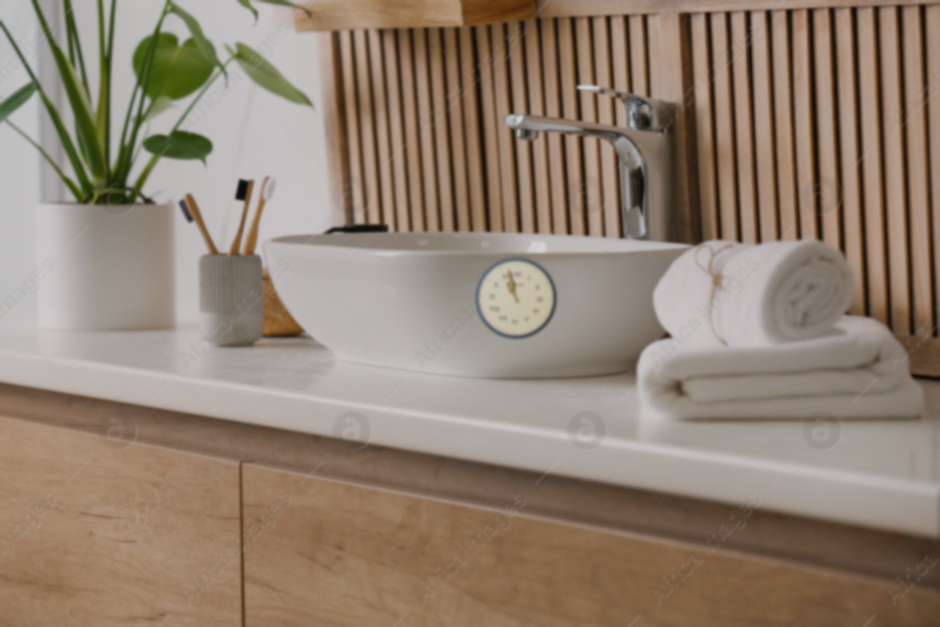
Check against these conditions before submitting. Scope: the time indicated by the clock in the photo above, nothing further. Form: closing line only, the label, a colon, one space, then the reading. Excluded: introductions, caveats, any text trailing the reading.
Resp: 10:57
